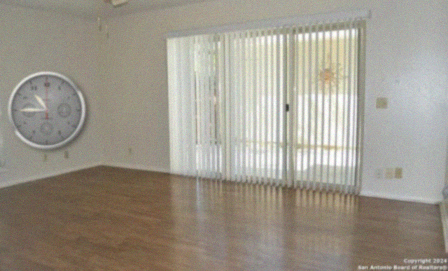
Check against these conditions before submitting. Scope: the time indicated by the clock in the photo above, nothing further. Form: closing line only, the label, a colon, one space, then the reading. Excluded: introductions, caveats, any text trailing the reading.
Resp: 10:45
